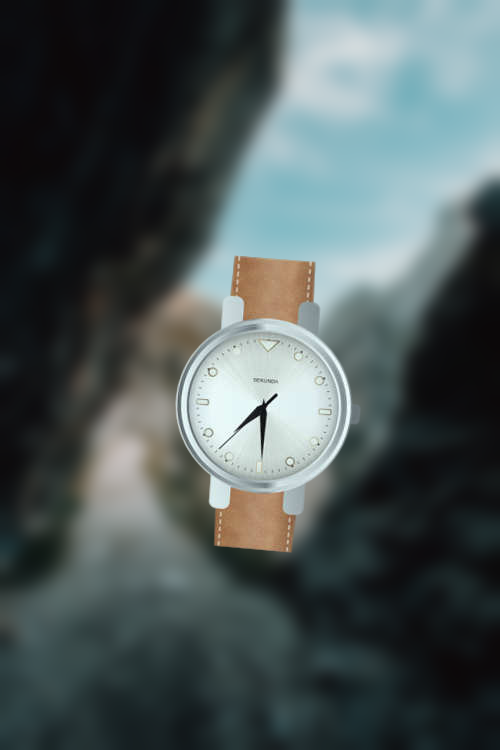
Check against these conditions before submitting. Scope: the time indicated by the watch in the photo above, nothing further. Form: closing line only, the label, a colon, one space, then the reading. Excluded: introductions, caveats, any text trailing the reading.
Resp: 7:29:37
